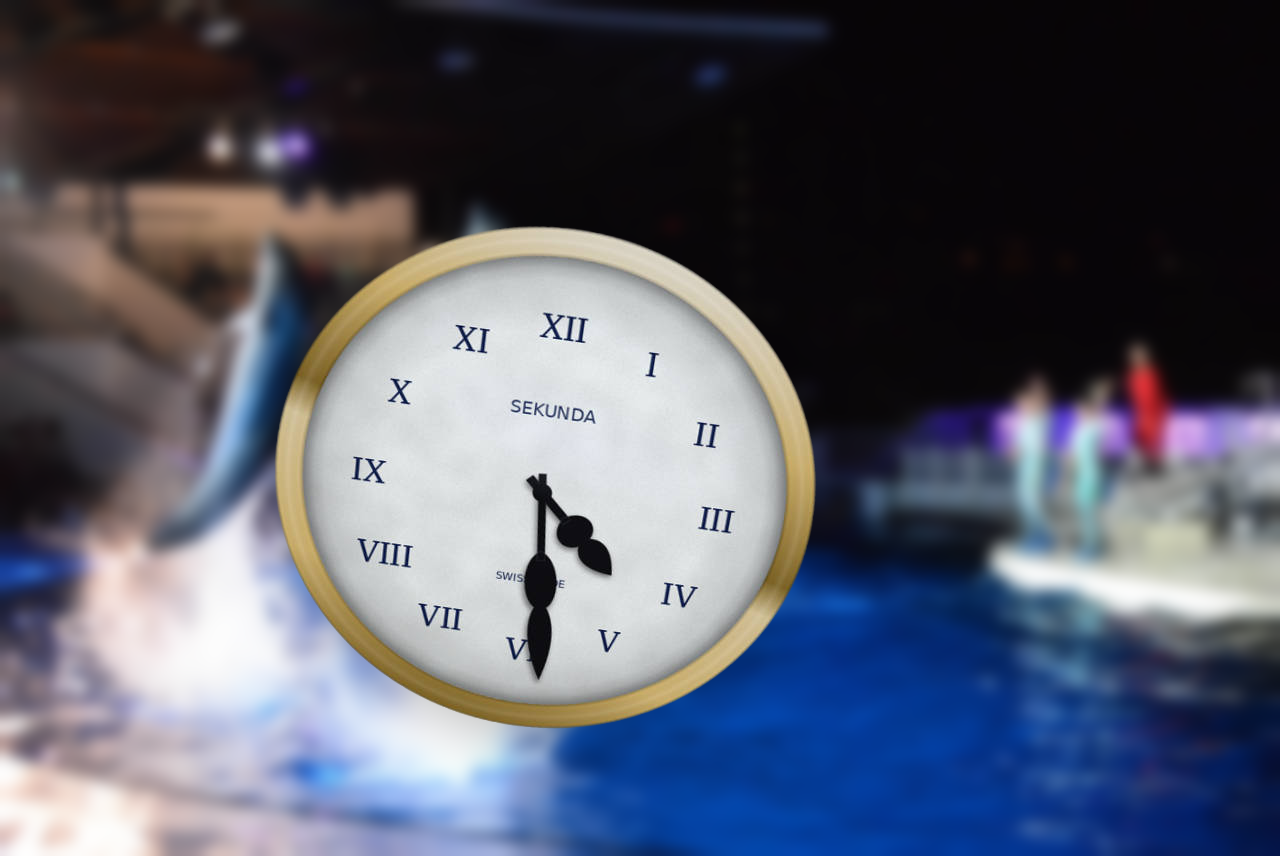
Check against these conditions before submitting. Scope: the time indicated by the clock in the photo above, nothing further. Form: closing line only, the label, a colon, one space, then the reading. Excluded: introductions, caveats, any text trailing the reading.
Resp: 4:29
